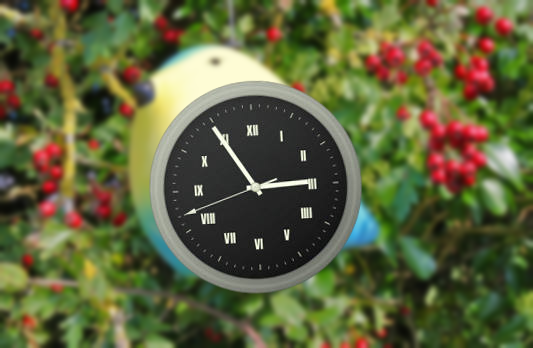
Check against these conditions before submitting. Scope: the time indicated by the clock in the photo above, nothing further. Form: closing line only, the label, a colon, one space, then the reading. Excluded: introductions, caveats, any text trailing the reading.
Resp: 2:54:42
